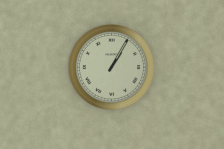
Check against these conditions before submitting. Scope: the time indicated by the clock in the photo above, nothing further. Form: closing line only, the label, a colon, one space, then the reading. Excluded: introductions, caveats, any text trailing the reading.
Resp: 1:05
